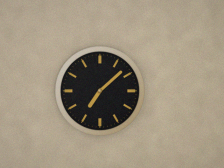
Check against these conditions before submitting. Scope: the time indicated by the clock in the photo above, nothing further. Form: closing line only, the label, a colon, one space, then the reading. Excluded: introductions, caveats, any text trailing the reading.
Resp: 7:08
